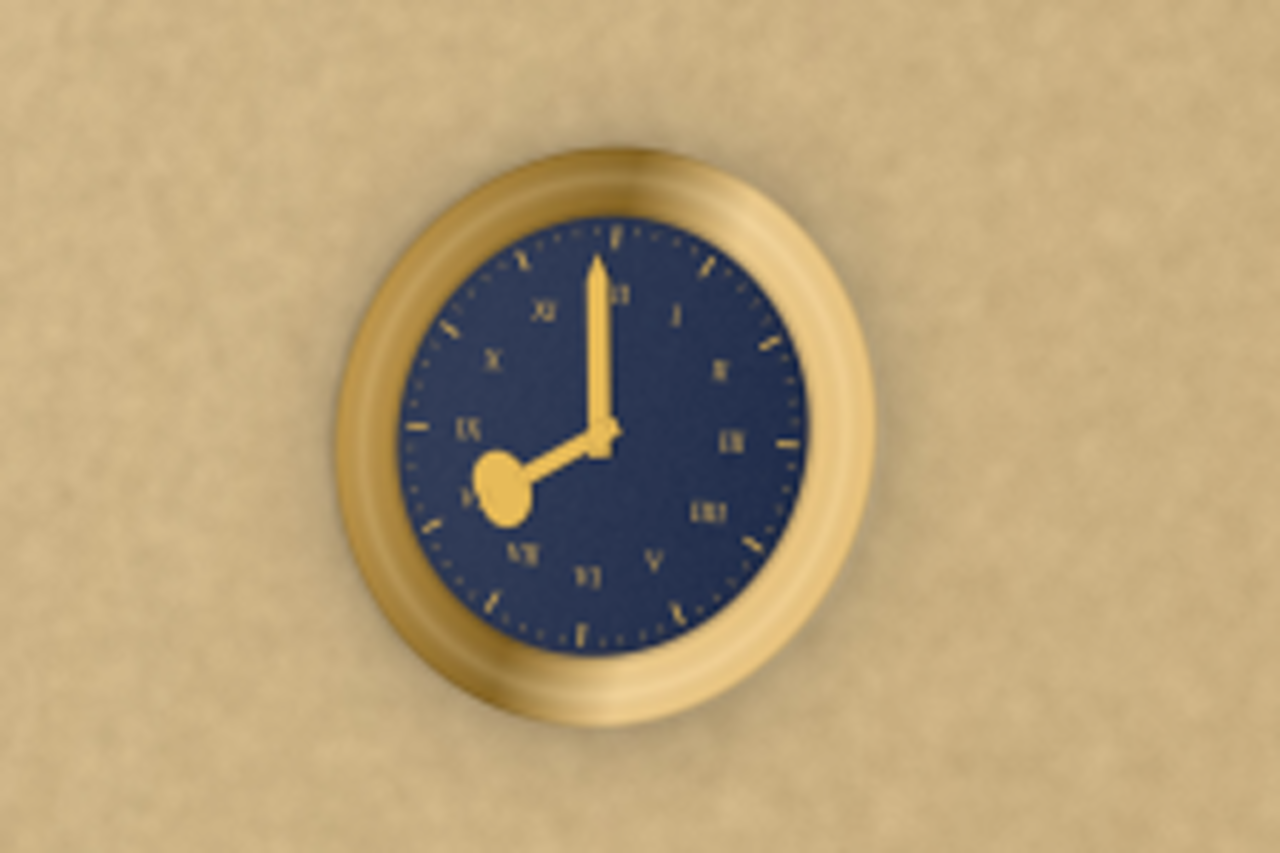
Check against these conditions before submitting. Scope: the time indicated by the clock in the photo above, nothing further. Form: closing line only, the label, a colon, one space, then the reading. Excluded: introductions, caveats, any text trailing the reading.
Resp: 7:59
